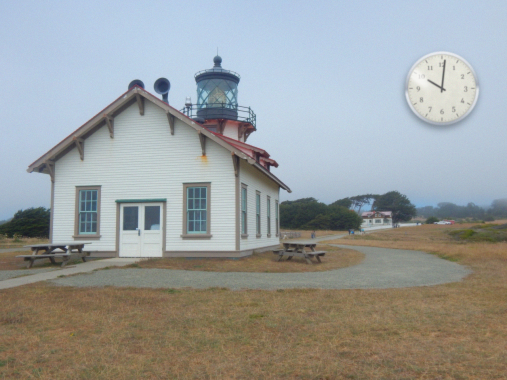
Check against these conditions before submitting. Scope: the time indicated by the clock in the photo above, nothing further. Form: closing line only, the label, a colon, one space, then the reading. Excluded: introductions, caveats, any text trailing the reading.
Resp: 10:01
